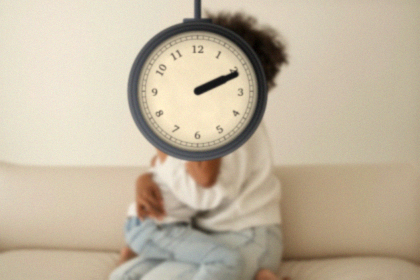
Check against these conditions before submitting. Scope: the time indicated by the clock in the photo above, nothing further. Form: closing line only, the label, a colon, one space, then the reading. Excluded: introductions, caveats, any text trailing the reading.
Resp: 2:11
